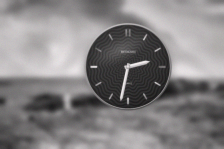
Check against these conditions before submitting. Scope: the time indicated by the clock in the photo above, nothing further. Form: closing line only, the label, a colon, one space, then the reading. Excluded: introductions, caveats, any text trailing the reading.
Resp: 2:32
